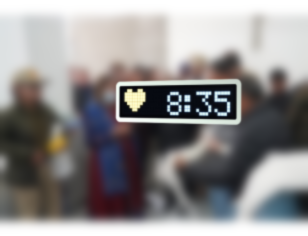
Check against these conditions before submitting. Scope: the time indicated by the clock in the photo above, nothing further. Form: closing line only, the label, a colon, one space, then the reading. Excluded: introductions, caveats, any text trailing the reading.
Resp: 8:35
